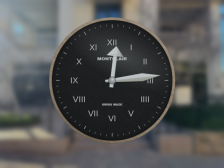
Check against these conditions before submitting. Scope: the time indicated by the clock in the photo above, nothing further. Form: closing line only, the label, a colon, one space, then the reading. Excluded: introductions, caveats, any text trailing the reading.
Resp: 12:14
